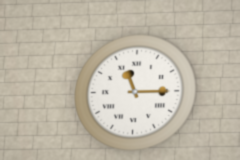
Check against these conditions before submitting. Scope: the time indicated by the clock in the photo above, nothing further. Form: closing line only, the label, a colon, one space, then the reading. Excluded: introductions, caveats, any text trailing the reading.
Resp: 11:15
